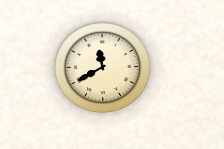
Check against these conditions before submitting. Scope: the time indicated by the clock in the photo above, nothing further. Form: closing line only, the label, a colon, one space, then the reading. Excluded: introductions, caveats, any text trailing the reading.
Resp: 11:40
